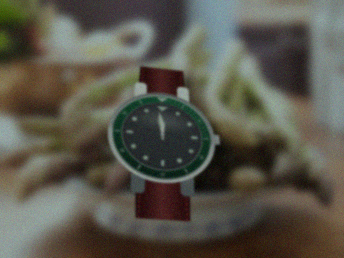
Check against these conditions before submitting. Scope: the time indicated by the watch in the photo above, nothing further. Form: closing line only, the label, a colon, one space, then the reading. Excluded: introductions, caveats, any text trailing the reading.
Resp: 11:59
